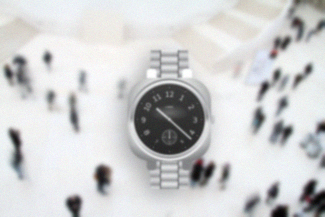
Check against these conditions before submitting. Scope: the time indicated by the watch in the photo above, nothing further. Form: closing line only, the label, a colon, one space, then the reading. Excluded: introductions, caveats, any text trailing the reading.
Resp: 10:22
